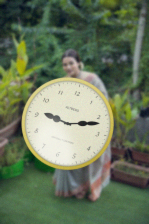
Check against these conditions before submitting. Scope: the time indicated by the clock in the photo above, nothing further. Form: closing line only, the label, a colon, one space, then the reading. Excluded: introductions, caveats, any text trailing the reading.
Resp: 9:12
